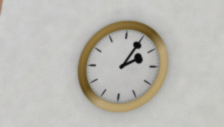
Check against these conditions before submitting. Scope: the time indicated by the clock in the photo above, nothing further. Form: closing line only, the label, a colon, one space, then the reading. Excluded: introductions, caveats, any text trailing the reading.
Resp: 2:05
